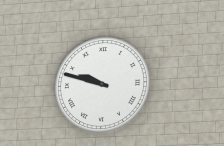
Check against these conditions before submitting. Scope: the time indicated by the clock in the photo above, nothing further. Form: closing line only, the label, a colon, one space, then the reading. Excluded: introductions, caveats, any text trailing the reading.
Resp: 9:48
